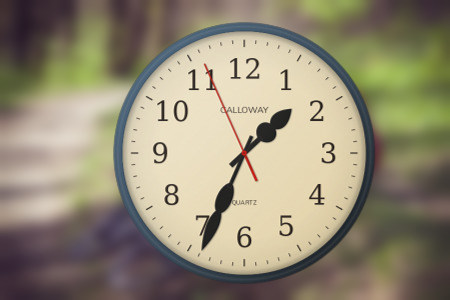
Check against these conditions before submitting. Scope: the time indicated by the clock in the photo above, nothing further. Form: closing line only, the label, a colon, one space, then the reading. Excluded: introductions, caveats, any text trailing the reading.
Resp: 1:33:56
